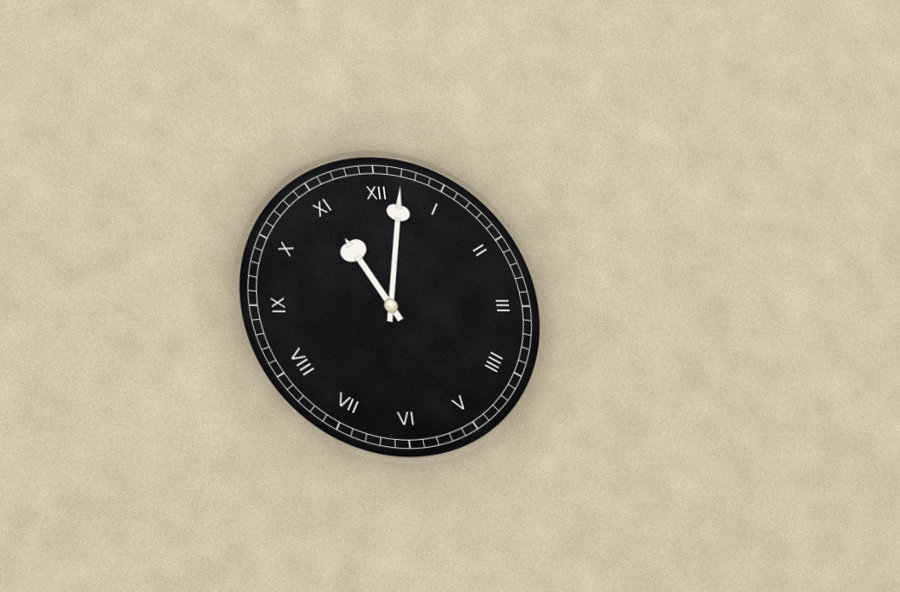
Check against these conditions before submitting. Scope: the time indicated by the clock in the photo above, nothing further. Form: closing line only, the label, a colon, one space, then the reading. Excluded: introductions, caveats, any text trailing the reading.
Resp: 11:02
